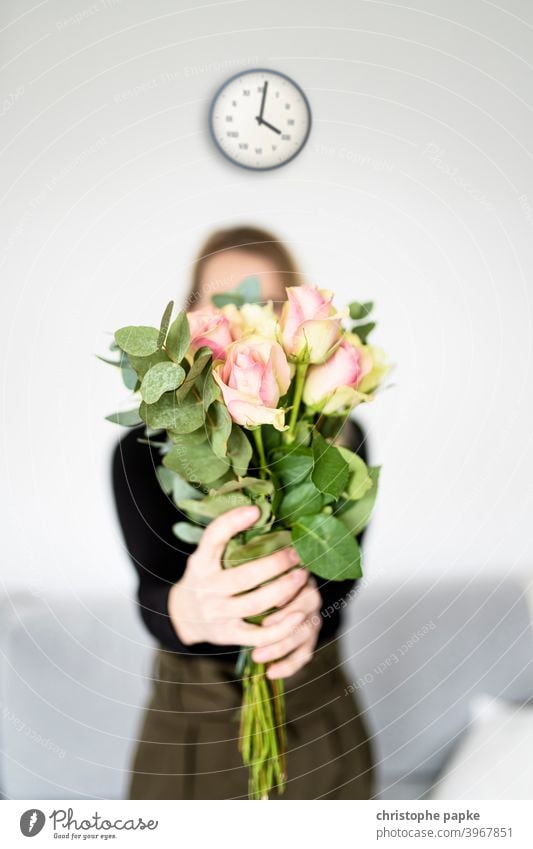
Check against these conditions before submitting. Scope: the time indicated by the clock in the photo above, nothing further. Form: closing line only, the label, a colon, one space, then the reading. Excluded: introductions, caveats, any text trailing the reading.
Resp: 4:01
